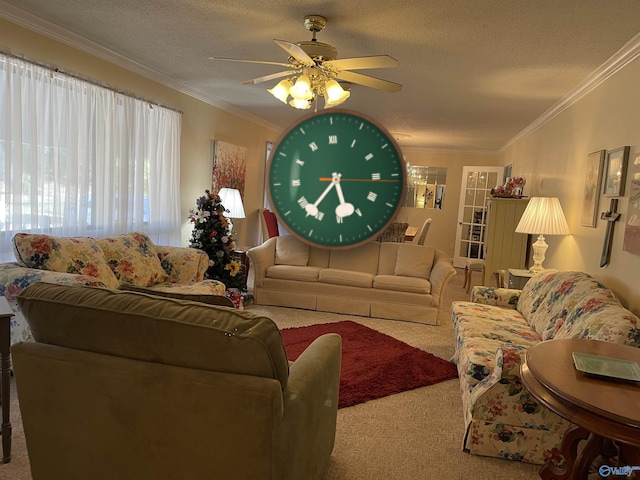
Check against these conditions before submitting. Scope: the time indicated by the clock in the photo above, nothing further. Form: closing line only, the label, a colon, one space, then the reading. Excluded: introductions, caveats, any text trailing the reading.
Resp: 5:37:16
